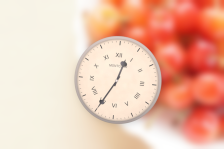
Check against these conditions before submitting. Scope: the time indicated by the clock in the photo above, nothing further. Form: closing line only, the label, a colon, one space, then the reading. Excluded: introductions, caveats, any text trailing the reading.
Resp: 12:35
